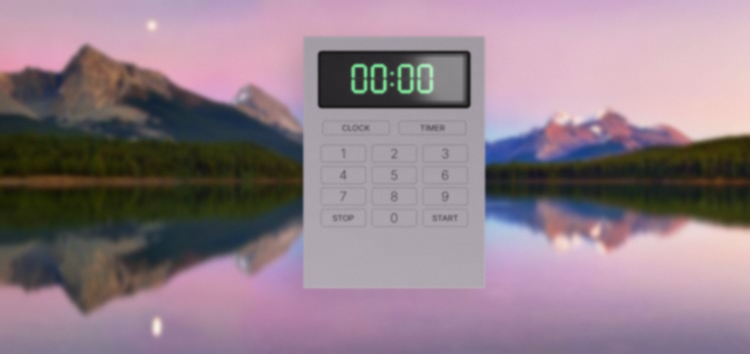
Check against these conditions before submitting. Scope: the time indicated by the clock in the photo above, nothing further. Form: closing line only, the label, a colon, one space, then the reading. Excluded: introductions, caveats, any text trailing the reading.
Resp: 0:00
